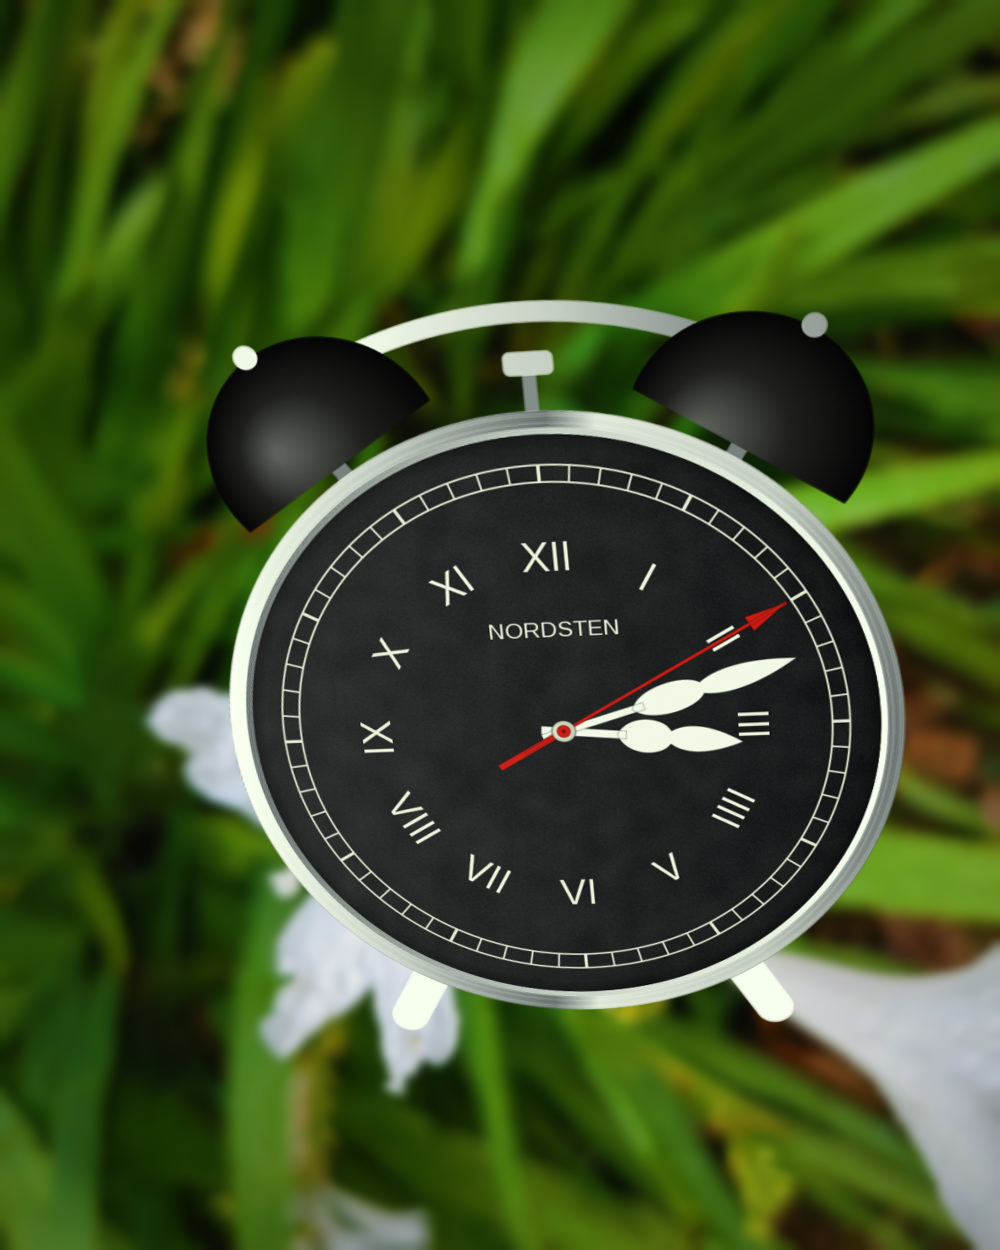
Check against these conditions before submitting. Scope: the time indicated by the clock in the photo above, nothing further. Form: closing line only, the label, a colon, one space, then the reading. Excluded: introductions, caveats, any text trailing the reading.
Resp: 3:12:10
